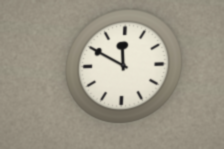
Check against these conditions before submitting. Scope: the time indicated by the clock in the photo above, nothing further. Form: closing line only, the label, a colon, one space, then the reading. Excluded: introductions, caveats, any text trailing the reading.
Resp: 11:50
